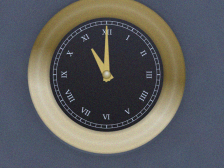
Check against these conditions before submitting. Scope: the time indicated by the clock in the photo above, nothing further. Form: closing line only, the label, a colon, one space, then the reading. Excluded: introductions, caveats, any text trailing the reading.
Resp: 11:00
